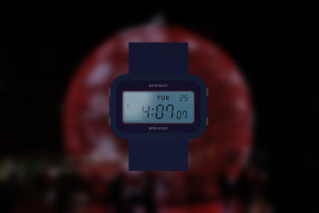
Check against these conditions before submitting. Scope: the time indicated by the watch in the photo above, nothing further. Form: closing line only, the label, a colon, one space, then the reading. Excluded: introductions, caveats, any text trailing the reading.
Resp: 4:07:07
